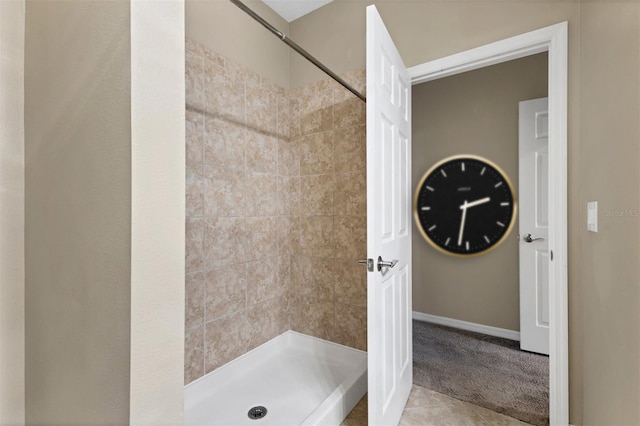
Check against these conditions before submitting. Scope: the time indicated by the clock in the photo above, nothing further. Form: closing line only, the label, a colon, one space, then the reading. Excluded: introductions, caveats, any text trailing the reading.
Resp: 2:32
